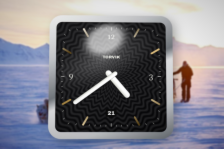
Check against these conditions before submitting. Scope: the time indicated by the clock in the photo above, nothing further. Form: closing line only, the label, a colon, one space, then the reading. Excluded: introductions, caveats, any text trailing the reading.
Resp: 4:39
